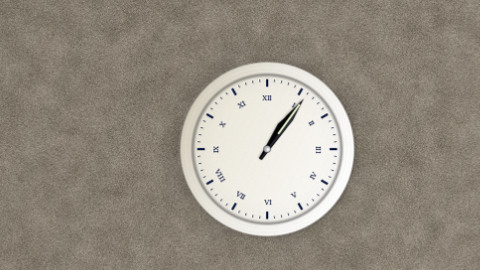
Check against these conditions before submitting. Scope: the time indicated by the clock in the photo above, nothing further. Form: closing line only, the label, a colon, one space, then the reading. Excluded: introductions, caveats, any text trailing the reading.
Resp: 1:06
